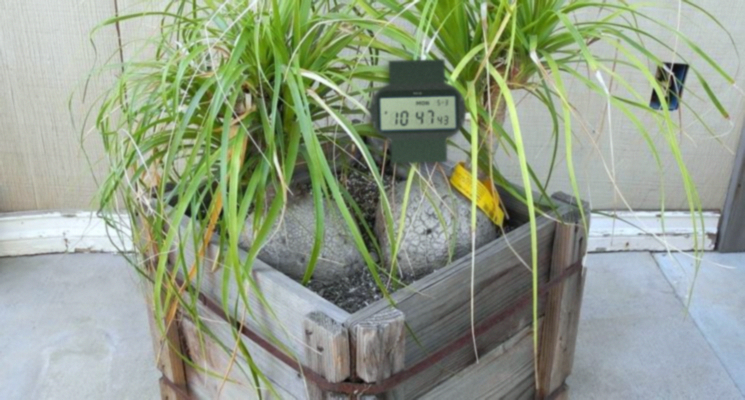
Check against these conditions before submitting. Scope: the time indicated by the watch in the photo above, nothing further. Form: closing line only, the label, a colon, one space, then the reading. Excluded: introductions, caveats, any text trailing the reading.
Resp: 10:47
